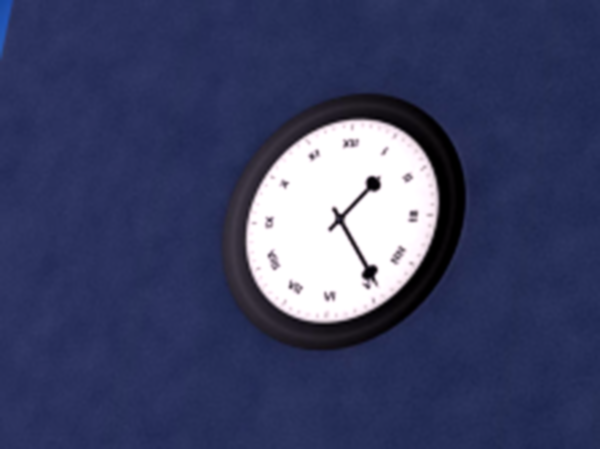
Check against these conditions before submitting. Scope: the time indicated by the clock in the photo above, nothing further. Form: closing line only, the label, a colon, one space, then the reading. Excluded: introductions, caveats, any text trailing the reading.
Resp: 1:24
